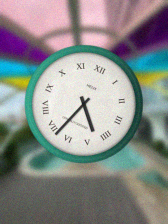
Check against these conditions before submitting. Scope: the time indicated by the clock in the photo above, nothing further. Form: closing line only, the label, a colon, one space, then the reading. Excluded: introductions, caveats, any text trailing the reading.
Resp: 4:33
